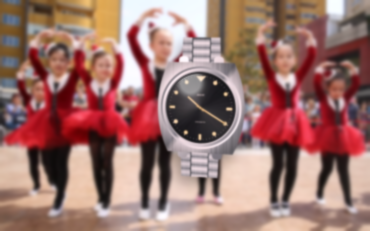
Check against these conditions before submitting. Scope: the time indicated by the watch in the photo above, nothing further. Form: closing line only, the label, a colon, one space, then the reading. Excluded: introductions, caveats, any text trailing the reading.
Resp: 10:20
